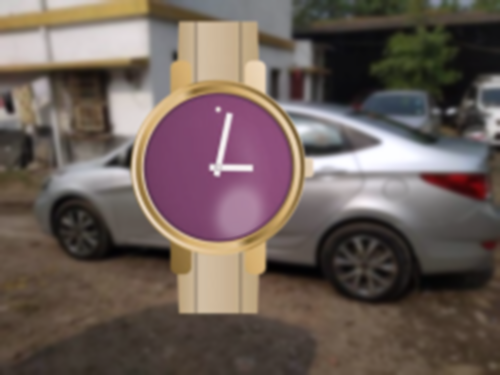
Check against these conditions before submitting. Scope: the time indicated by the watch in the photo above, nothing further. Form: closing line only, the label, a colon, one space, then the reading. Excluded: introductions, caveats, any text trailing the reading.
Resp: 3:02
